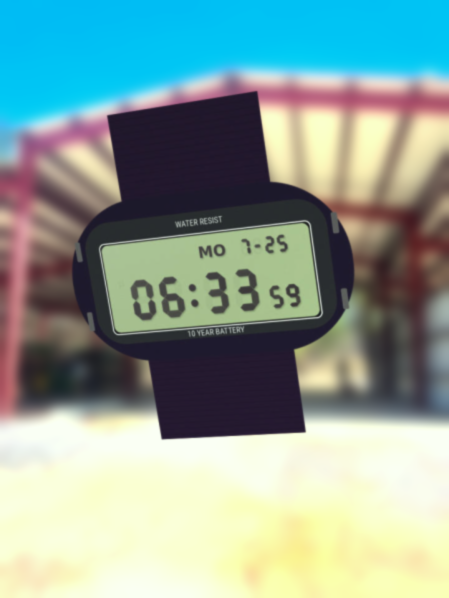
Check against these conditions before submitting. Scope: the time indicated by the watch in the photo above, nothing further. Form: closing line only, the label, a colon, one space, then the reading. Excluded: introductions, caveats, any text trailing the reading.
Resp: 6:33:59
